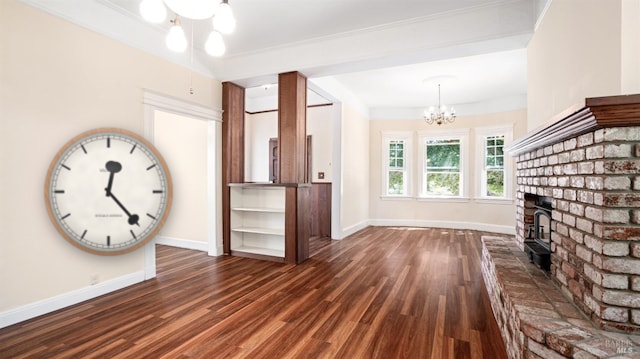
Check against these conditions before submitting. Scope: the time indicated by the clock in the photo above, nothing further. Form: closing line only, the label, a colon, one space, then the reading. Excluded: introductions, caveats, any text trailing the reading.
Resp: 12:23
